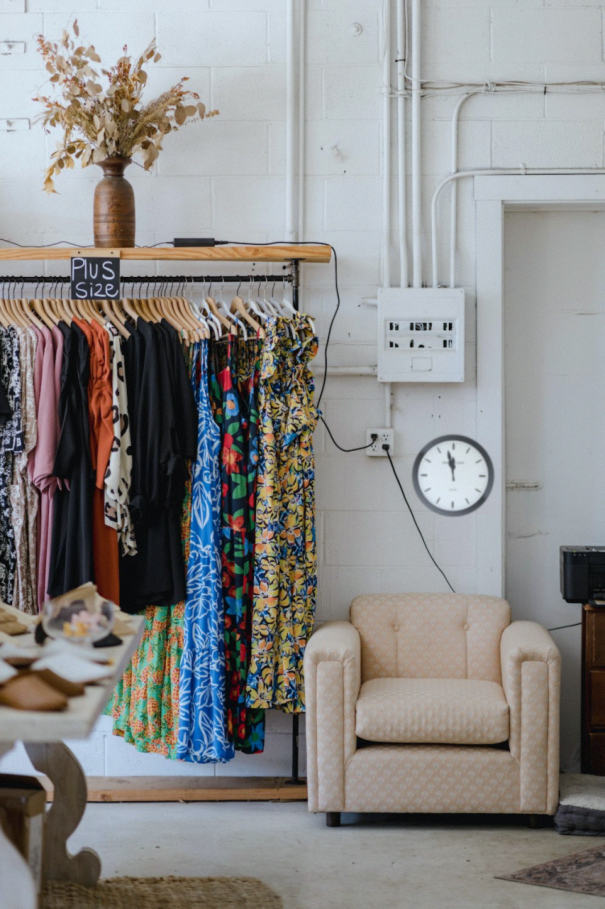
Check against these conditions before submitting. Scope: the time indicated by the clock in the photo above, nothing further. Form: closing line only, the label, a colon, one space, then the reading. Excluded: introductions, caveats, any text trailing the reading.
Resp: 11:58
